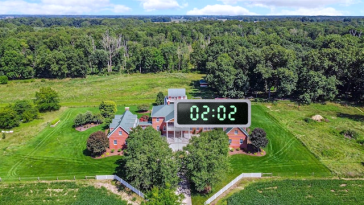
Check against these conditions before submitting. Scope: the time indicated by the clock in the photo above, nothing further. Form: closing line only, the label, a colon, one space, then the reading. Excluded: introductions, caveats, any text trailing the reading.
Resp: 2:02
